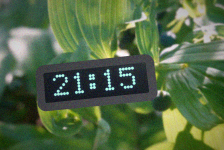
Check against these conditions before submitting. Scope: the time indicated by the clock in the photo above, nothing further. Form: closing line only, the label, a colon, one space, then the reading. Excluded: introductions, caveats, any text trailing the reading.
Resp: 21:15
